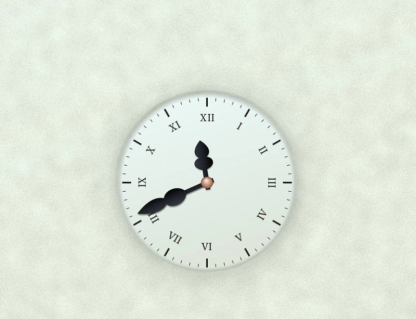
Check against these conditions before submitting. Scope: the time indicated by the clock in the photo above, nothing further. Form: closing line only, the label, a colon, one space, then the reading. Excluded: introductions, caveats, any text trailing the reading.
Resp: 11:41
